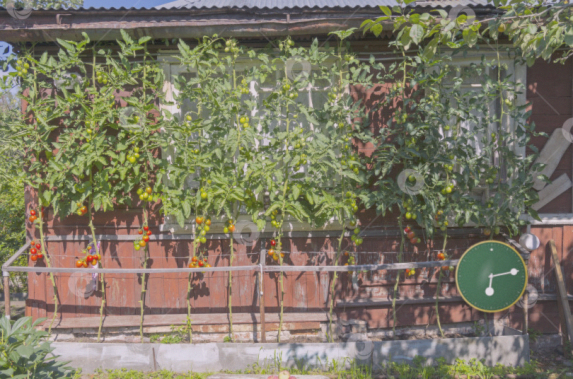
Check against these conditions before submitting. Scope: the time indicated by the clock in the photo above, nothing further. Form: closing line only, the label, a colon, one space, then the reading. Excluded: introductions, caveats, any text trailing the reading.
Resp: 6:13
